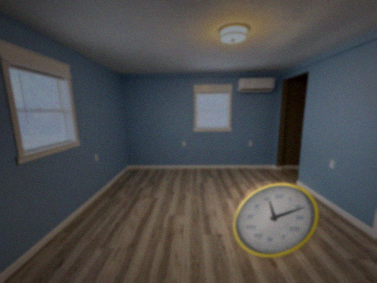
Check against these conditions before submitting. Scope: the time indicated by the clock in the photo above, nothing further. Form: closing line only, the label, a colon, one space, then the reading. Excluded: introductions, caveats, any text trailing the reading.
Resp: 11:11
